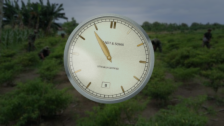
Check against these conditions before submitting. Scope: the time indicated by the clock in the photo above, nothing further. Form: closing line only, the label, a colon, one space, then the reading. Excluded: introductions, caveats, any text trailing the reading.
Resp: 10:54
